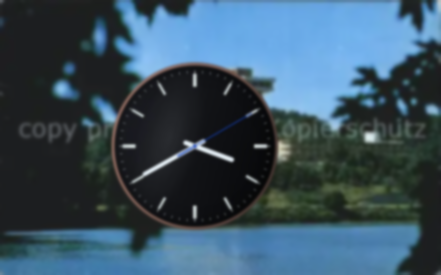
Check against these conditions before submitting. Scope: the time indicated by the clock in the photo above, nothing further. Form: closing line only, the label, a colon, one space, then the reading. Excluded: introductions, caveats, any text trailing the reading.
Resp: 3:40:10
